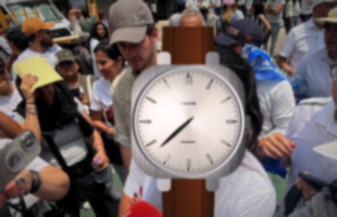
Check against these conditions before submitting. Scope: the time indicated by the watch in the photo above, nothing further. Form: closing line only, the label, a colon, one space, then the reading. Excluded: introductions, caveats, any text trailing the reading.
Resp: 7:38
